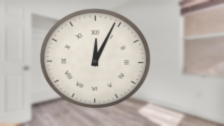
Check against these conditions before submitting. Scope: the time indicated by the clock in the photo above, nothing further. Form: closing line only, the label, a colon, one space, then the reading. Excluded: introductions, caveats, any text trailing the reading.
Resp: 12:04
